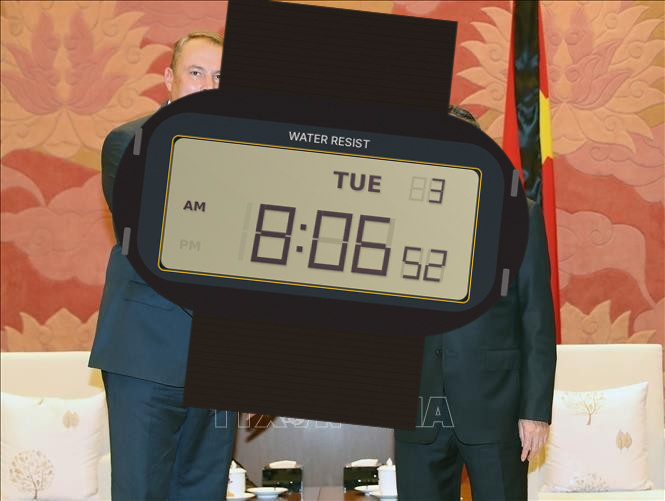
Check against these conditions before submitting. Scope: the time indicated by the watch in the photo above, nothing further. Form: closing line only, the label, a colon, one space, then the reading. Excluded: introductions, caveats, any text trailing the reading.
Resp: 8:06:52
